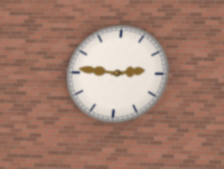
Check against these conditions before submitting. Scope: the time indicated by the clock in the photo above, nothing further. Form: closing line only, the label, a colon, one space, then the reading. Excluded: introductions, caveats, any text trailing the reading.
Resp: 2:46
